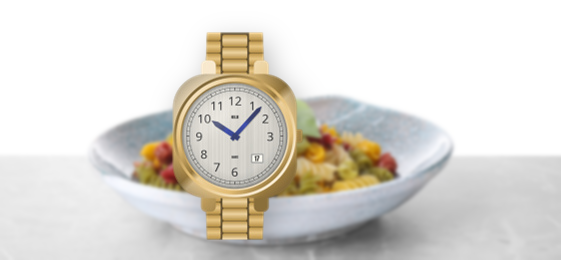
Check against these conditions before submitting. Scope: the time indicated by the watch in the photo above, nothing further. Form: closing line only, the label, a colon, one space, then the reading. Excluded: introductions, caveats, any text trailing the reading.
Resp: 10:07
